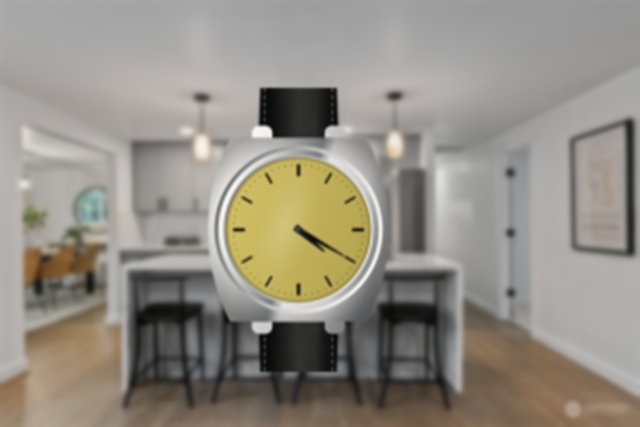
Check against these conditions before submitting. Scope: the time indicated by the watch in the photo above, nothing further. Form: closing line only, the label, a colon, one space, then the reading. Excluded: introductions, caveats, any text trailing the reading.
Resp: 4:20
